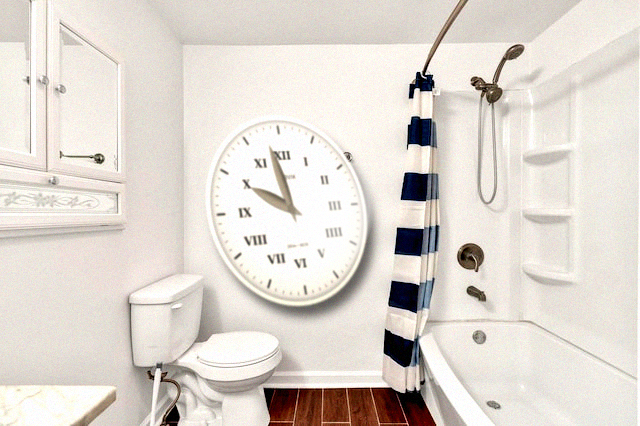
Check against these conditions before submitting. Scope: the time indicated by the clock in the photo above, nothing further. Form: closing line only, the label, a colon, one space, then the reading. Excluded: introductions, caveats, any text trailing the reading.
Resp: 9:58
